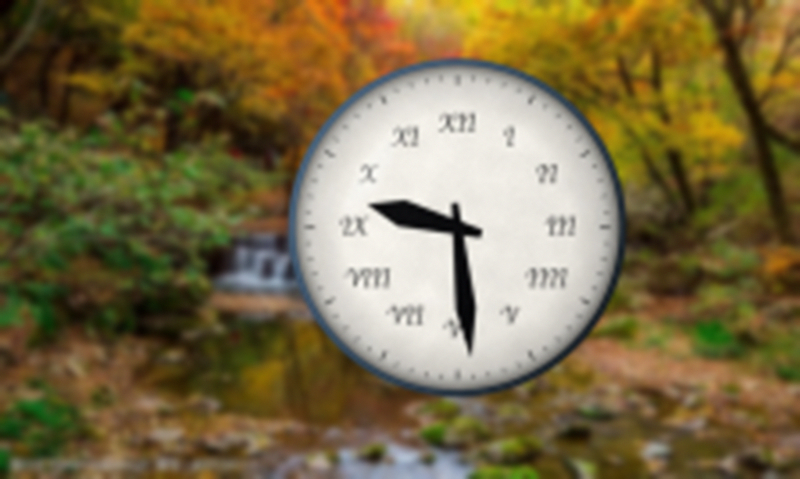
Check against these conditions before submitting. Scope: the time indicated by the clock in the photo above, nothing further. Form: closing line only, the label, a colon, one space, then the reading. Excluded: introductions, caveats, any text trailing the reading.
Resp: 9:29
